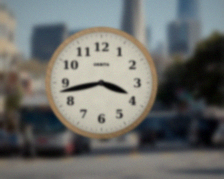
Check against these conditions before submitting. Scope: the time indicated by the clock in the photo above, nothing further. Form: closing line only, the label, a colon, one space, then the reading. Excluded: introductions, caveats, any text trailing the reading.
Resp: 3:43
